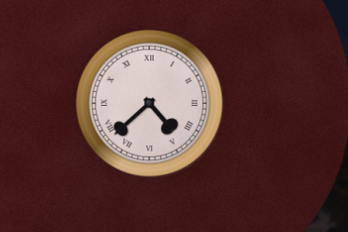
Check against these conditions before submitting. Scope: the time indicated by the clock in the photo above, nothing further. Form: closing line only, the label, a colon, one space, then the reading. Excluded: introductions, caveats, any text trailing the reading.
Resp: 4:38
